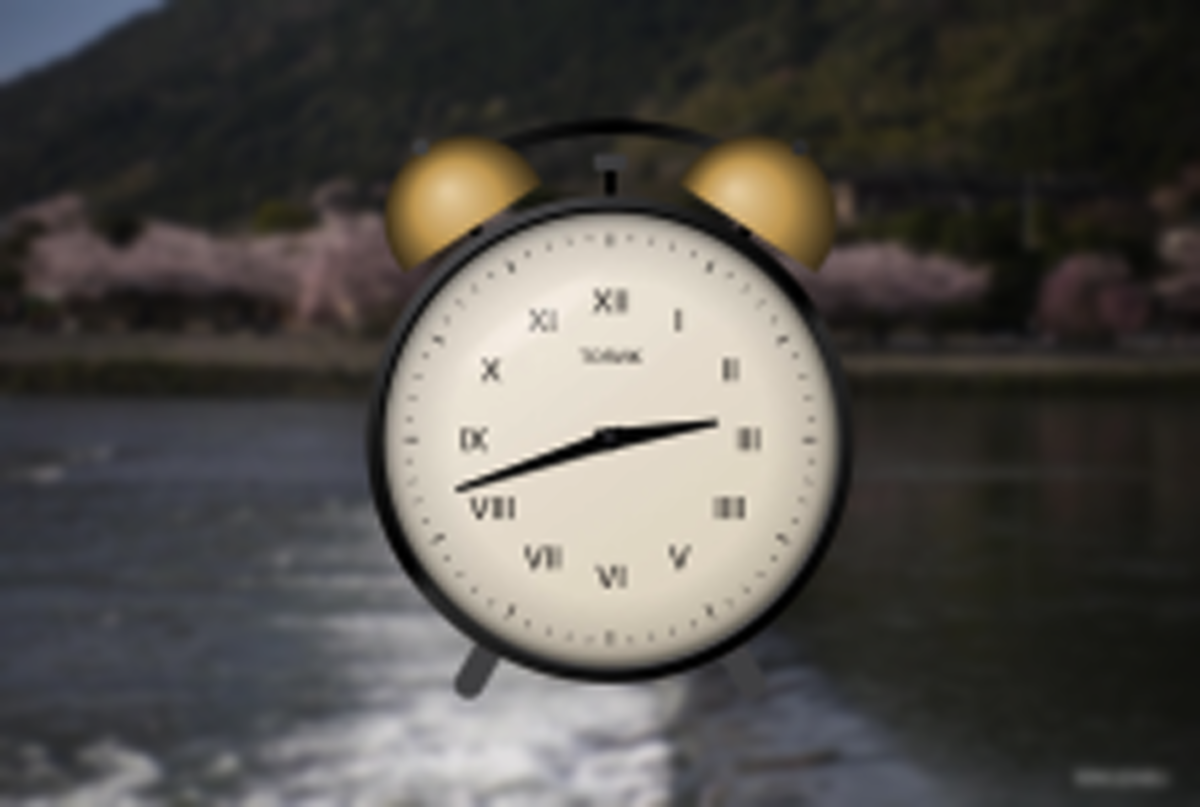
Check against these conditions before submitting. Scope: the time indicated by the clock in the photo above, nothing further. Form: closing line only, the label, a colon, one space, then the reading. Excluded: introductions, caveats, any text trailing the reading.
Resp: 2:42
